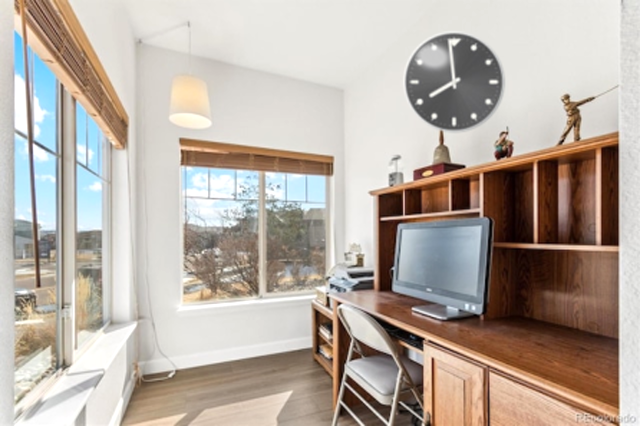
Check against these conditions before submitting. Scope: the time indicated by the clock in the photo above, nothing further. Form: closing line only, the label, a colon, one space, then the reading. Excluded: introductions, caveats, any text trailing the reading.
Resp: 7:59
